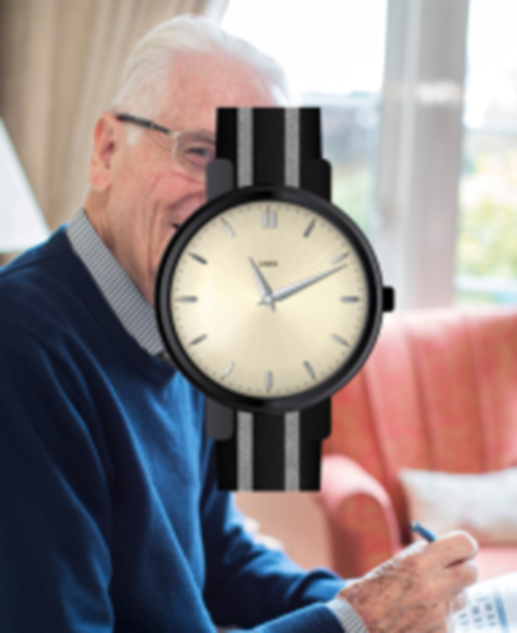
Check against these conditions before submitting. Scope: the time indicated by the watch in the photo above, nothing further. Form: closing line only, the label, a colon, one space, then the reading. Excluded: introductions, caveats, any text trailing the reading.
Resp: 11:11
